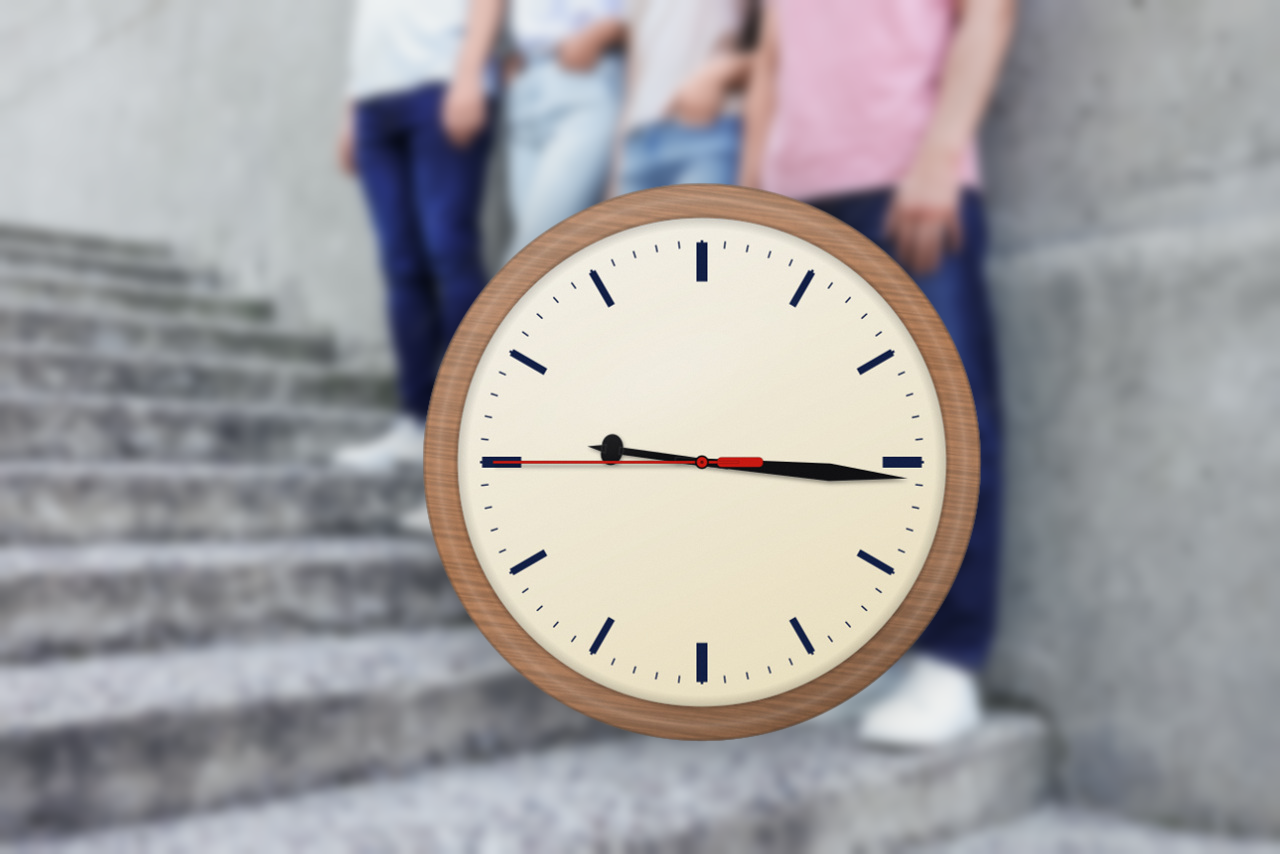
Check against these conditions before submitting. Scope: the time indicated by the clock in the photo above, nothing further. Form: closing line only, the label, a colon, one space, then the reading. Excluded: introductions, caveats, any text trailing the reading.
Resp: 9:15:45
